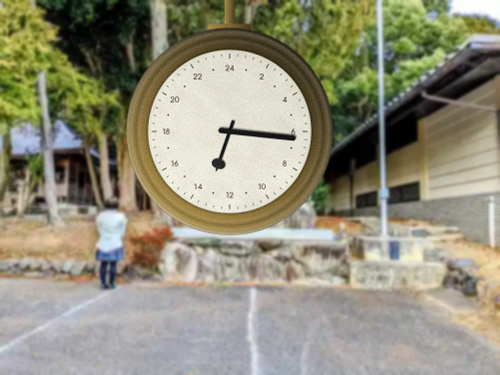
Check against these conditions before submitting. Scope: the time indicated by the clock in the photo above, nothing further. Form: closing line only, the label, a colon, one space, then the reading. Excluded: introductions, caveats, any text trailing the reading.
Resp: 13:16
